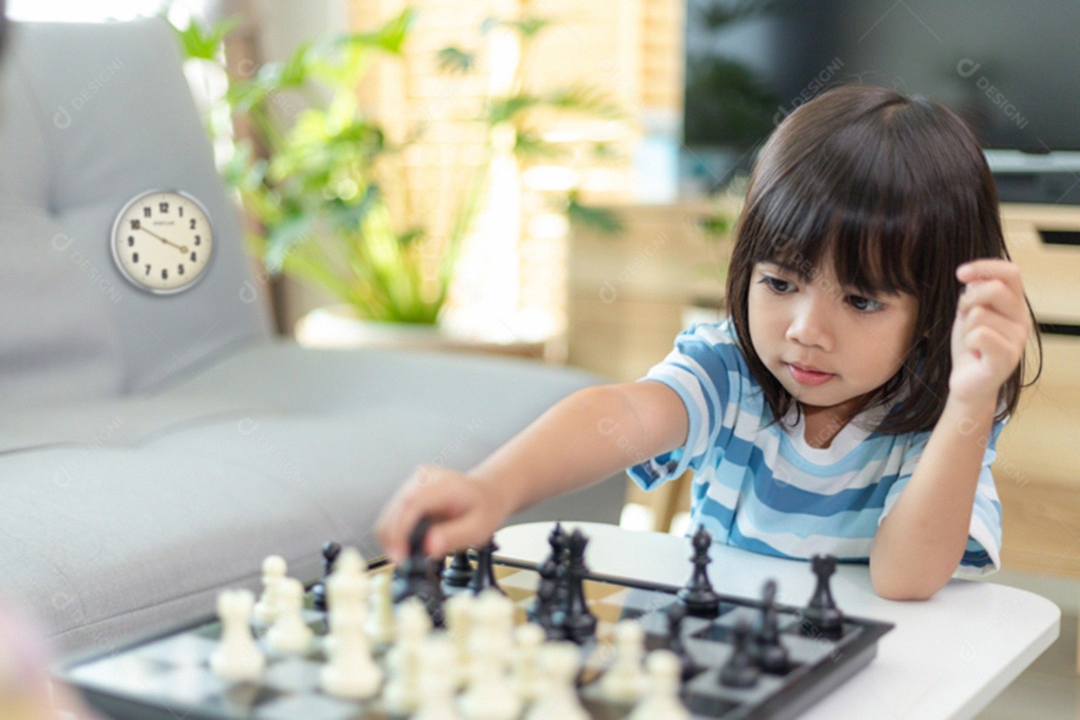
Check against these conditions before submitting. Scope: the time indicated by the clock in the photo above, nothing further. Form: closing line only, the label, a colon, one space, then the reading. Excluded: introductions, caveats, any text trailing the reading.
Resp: 3:50
